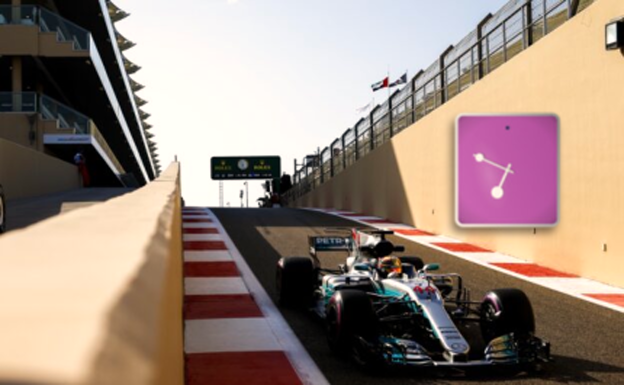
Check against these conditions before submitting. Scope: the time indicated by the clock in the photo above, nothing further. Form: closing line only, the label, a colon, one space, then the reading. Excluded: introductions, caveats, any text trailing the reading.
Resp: 6:49
